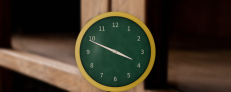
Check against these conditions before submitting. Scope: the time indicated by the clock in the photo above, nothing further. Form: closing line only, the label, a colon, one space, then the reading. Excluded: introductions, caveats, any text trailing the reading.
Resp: 3:49
